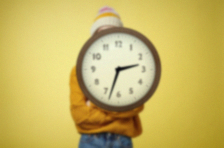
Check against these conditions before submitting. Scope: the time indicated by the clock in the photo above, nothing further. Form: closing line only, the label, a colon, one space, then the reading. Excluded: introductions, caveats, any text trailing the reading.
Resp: 2:33
